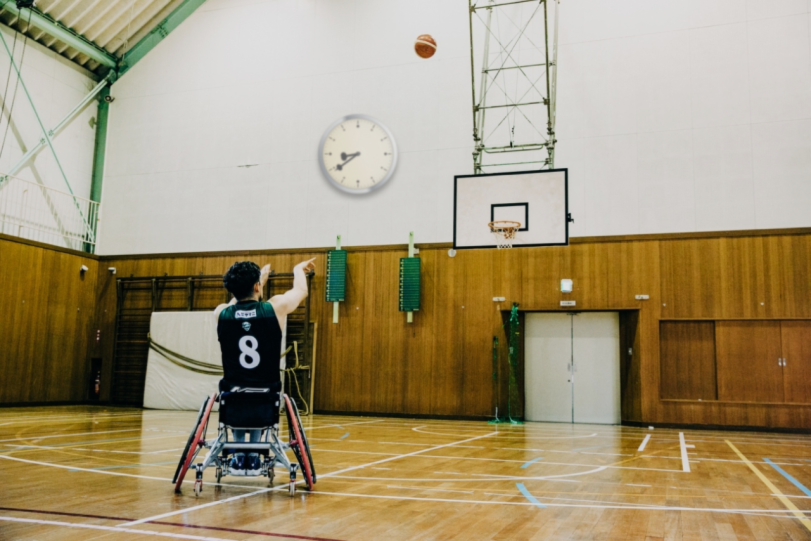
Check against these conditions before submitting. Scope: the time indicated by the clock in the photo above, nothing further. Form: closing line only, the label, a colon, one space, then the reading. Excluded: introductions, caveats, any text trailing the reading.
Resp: 8:39
